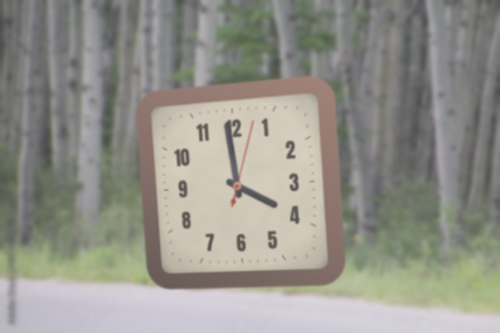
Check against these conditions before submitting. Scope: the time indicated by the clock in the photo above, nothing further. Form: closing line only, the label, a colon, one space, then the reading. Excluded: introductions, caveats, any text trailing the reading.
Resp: 3:59:03
